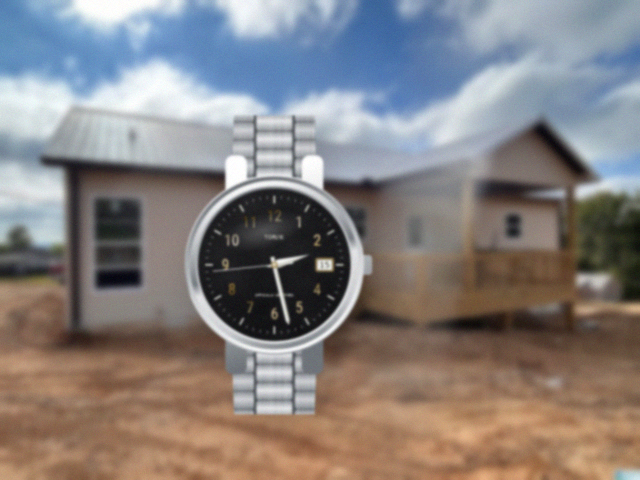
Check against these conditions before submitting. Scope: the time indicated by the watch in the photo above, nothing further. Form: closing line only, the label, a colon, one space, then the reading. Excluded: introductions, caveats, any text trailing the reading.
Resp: 2:27:44
